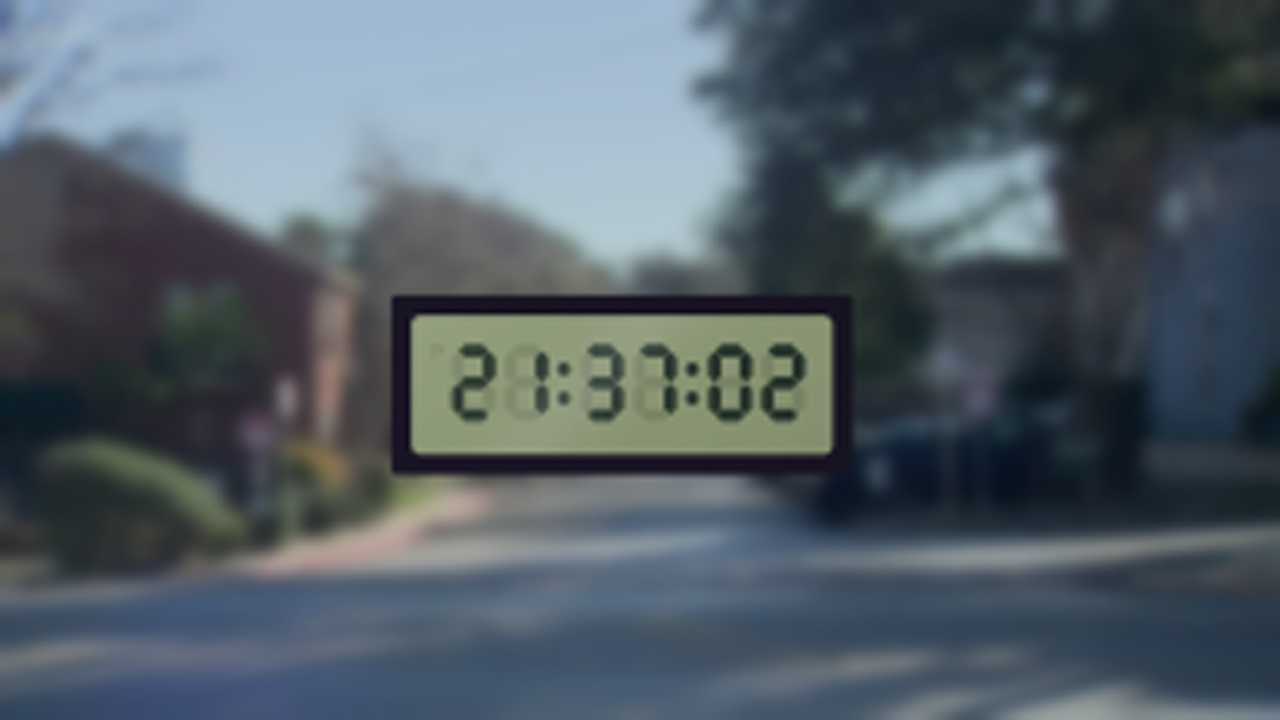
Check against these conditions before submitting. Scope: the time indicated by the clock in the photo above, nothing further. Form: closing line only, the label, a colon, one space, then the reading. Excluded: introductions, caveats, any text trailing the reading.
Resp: 21:37:02
